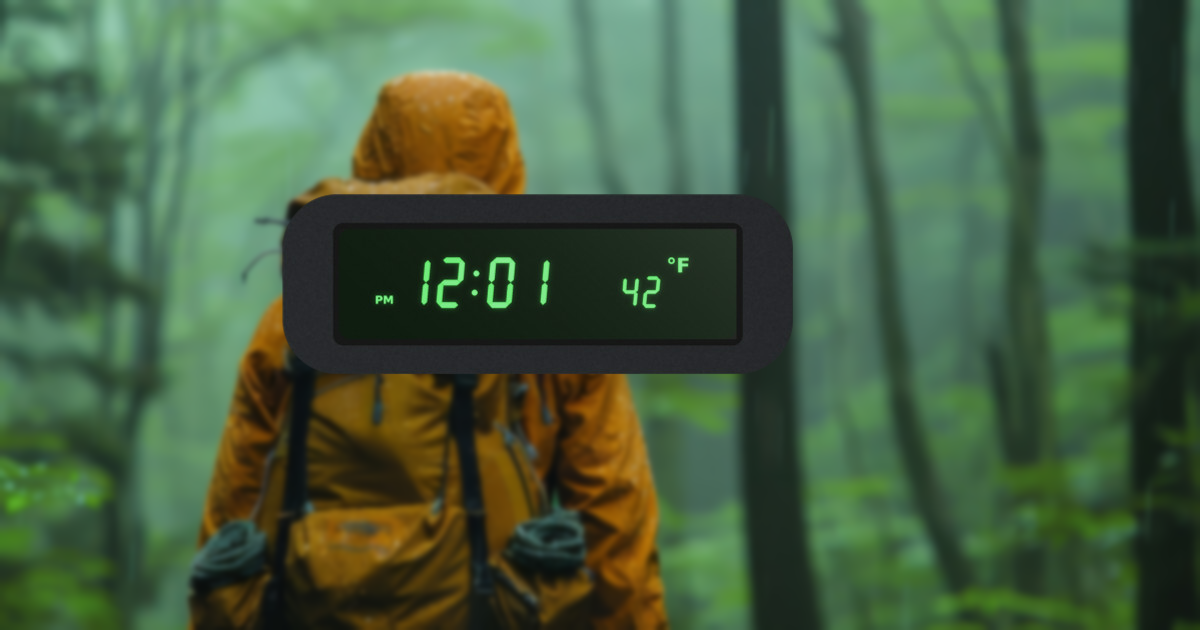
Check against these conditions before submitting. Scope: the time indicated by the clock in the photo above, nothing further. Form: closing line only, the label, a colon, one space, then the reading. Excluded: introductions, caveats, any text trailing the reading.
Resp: 12:01
